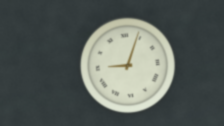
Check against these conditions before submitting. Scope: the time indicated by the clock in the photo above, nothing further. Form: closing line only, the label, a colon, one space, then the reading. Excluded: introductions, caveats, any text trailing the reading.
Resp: 9:04
